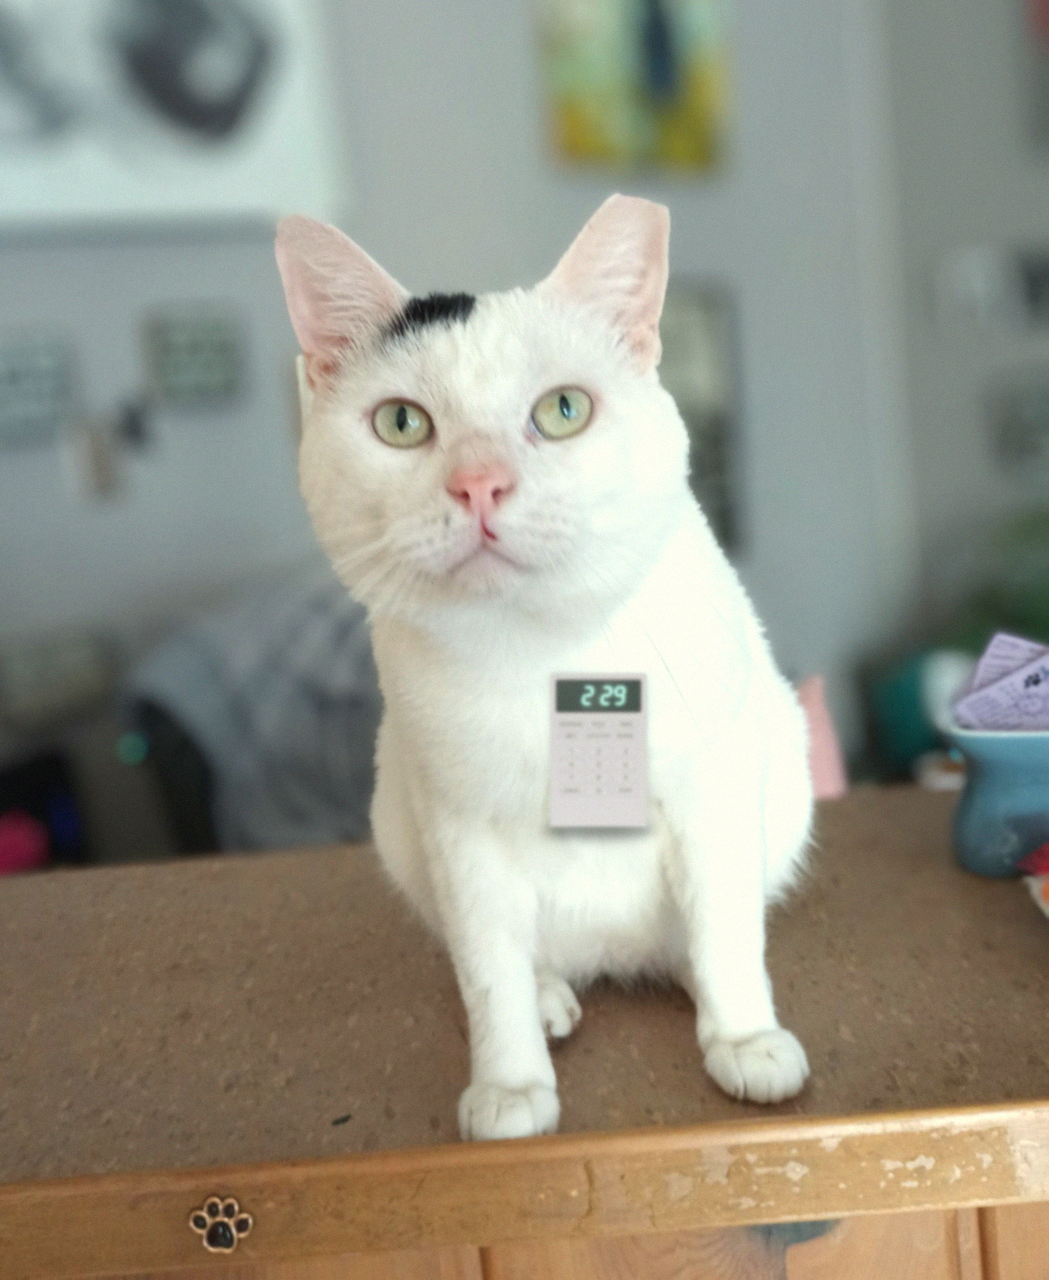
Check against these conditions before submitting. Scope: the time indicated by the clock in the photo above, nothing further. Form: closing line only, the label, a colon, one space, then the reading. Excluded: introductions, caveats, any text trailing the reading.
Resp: 2:29
